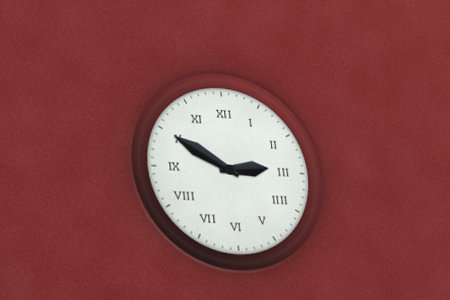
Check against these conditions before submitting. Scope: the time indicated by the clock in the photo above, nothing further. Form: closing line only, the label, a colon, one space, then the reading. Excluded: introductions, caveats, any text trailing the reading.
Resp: 2:50
